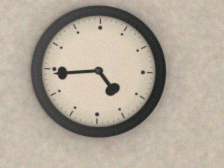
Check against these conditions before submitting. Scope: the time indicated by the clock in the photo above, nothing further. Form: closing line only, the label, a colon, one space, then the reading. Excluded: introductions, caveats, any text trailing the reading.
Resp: 4:44
